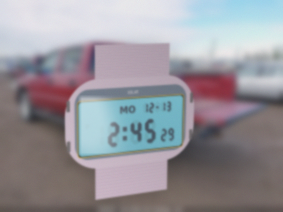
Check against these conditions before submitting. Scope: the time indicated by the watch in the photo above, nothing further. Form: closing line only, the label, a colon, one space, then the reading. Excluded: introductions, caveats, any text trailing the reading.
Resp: 2:45:29
